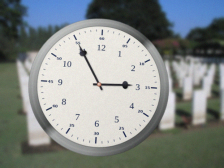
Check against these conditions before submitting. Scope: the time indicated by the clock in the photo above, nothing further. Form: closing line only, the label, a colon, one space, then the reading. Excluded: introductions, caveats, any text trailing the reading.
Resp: 2:55
